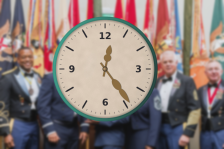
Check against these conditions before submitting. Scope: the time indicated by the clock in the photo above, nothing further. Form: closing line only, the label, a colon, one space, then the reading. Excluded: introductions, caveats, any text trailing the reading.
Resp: 12:24
